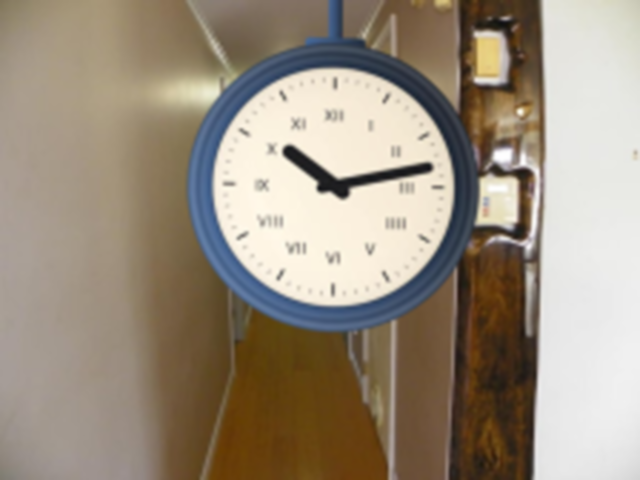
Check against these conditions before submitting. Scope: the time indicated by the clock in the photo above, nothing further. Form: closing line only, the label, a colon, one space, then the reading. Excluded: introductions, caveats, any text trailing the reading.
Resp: 10:13
